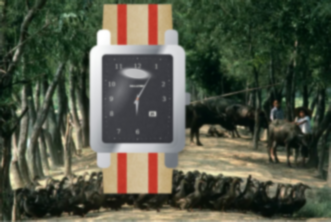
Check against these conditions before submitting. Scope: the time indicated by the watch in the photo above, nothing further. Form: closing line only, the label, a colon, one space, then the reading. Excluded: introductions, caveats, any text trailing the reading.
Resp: 6:05
